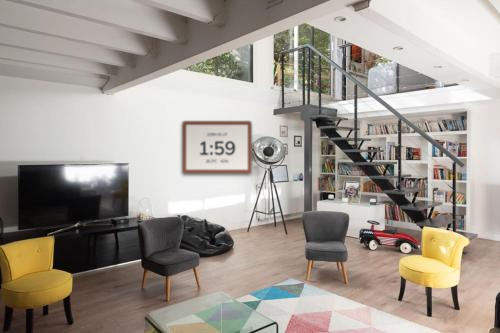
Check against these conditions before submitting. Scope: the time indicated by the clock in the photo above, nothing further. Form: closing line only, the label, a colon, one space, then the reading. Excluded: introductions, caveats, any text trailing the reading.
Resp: 1:59
